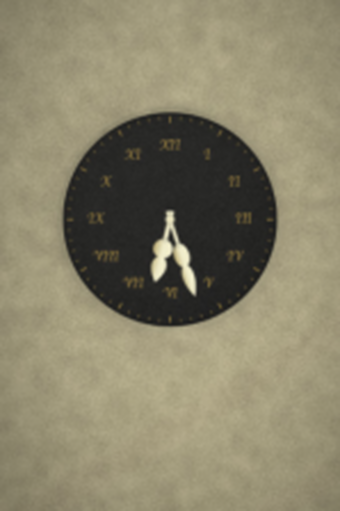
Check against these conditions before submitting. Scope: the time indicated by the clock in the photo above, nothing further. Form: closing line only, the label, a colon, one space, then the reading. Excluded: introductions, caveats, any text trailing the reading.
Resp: 6:27
